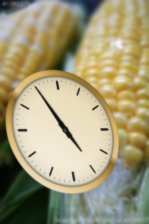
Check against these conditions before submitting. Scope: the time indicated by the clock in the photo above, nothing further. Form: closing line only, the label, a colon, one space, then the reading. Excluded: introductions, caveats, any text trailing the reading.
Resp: 4:55
